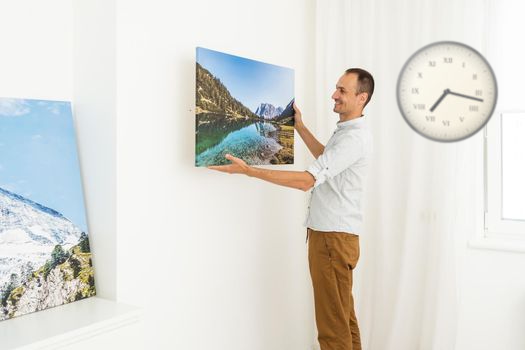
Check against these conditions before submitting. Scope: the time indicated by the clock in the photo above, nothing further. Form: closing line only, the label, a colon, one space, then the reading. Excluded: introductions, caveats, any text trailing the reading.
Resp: 7:17
